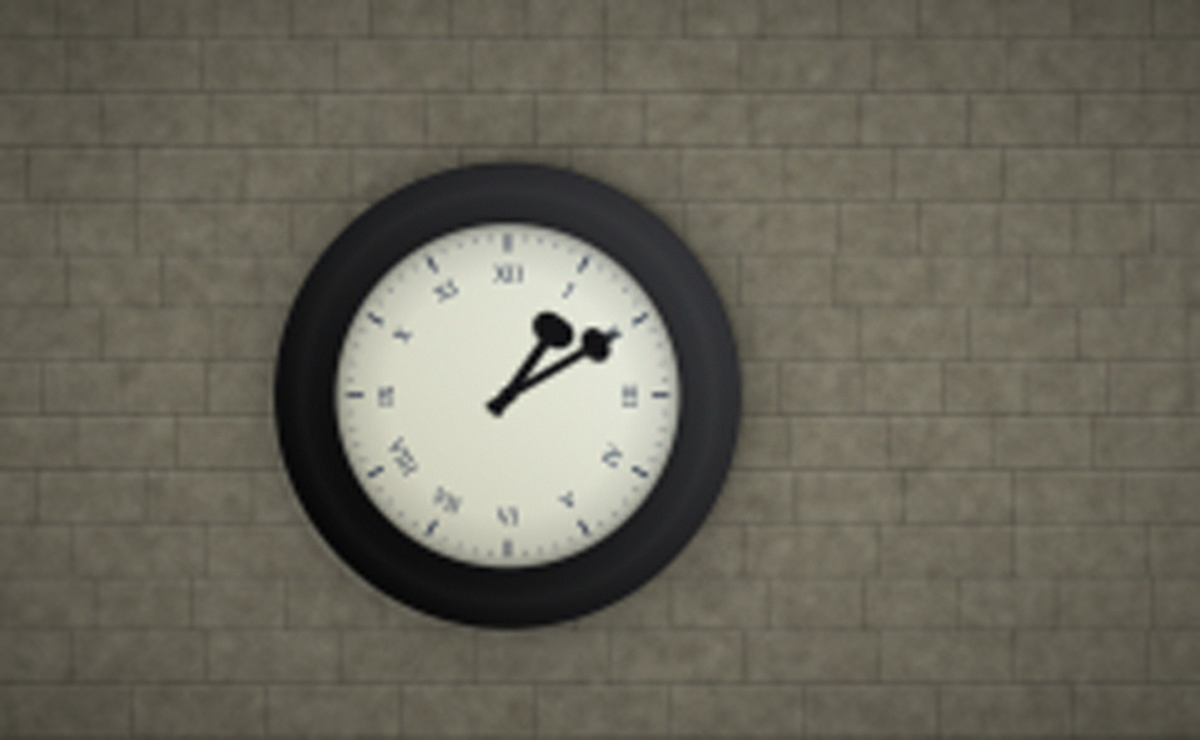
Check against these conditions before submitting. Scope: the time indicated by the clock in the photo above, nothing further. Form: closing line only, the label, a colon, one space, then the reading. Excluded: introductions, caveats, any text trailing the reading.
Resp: 1:10
